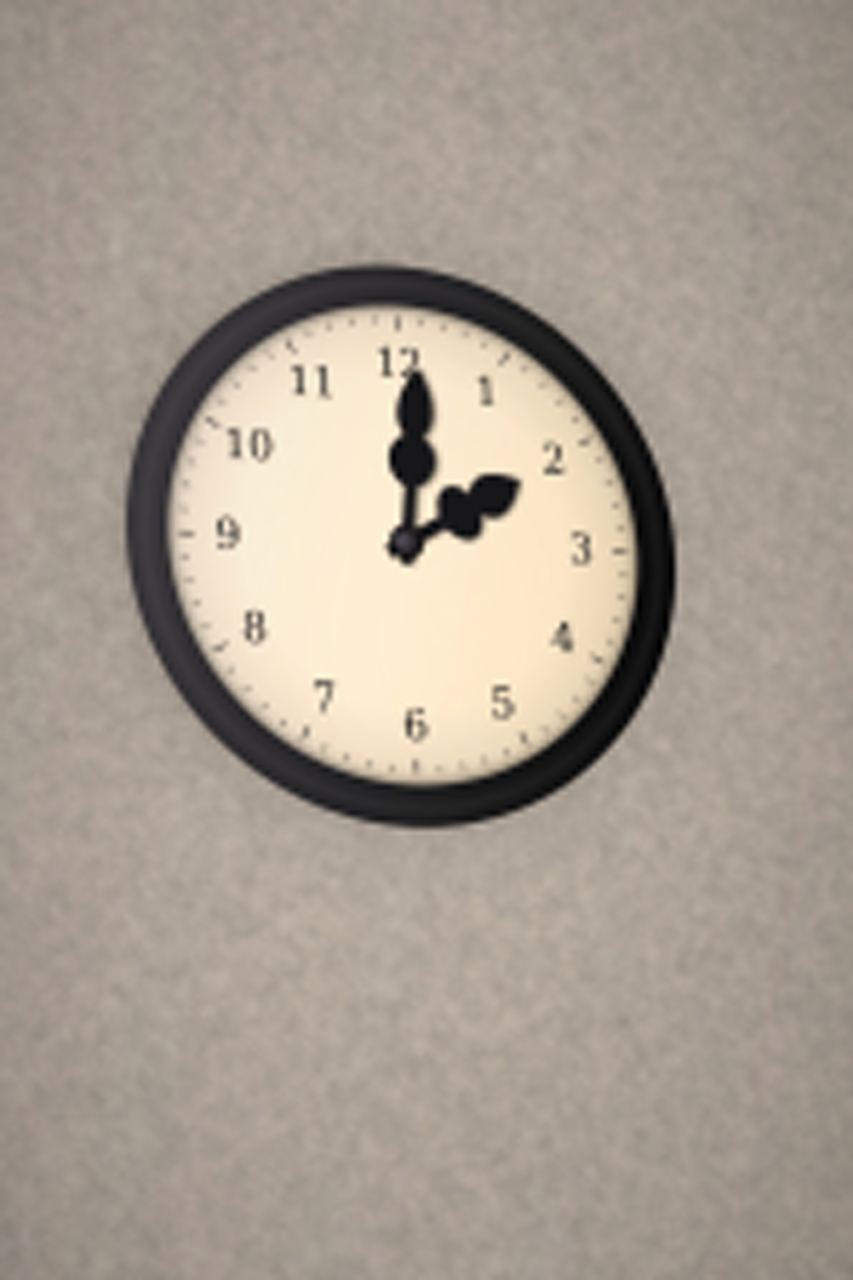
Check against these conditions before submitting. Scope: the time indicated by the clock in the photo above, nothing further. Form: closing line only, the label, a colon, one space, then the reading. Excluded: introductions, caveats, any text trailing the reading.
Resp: 2:01
